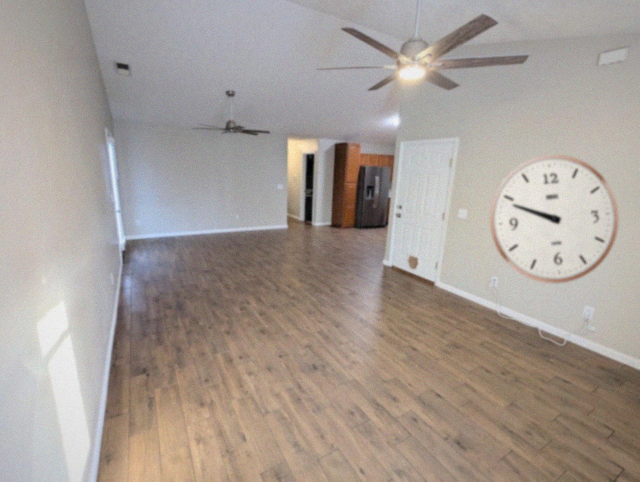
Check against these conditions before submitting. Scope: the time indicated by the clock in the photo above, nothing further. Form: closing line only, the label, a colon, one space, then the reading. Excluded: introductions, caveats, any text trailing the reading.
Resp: 9:49
